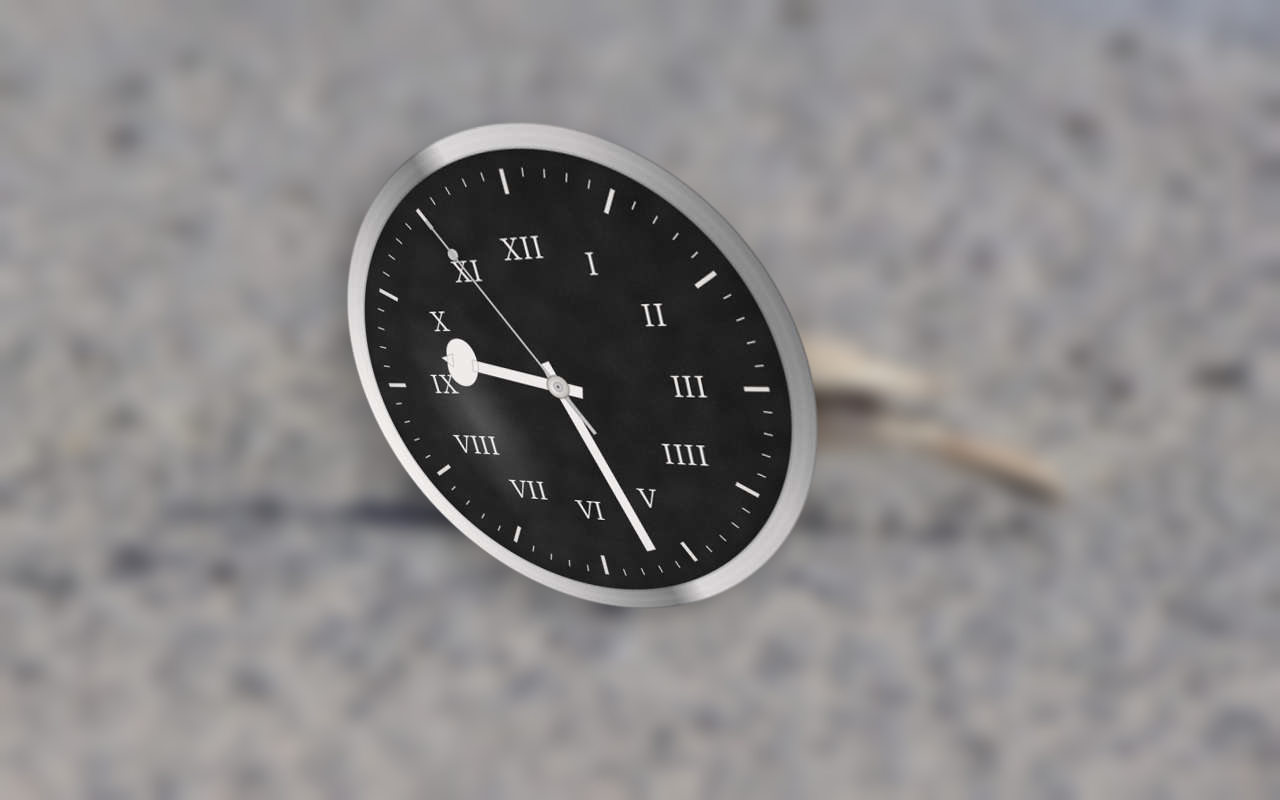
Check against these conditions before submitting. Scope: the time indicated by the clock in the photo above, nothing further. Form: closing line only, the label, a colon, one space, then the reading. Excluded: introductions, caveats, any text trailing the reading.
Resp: 9:26:55
